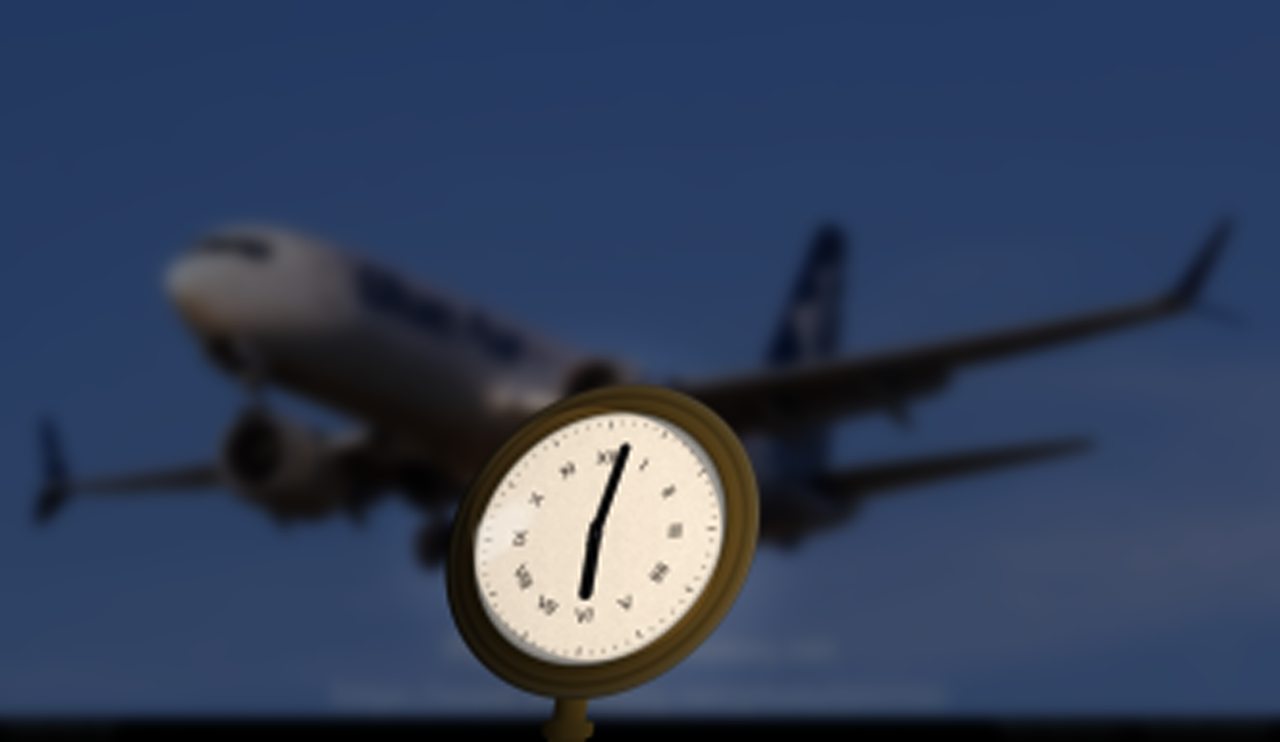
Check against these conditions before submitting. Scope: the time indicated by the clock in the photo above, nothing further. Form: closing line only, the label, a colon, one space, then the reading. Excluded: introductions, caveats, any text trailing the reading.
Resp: 6:02
